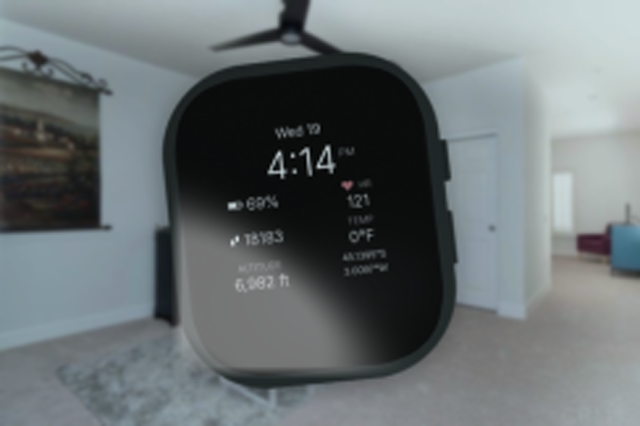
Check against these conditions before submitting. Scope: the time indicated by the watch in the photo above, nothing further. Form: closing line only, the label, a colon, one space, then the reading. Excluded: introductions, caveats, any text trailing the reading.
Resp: 4:14
